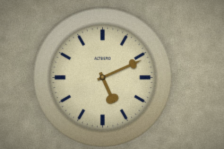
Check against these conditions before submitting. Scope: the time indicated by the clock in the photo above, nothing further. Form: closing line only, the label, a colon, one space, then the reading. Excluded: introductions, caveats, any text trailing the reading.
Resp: 5:11
